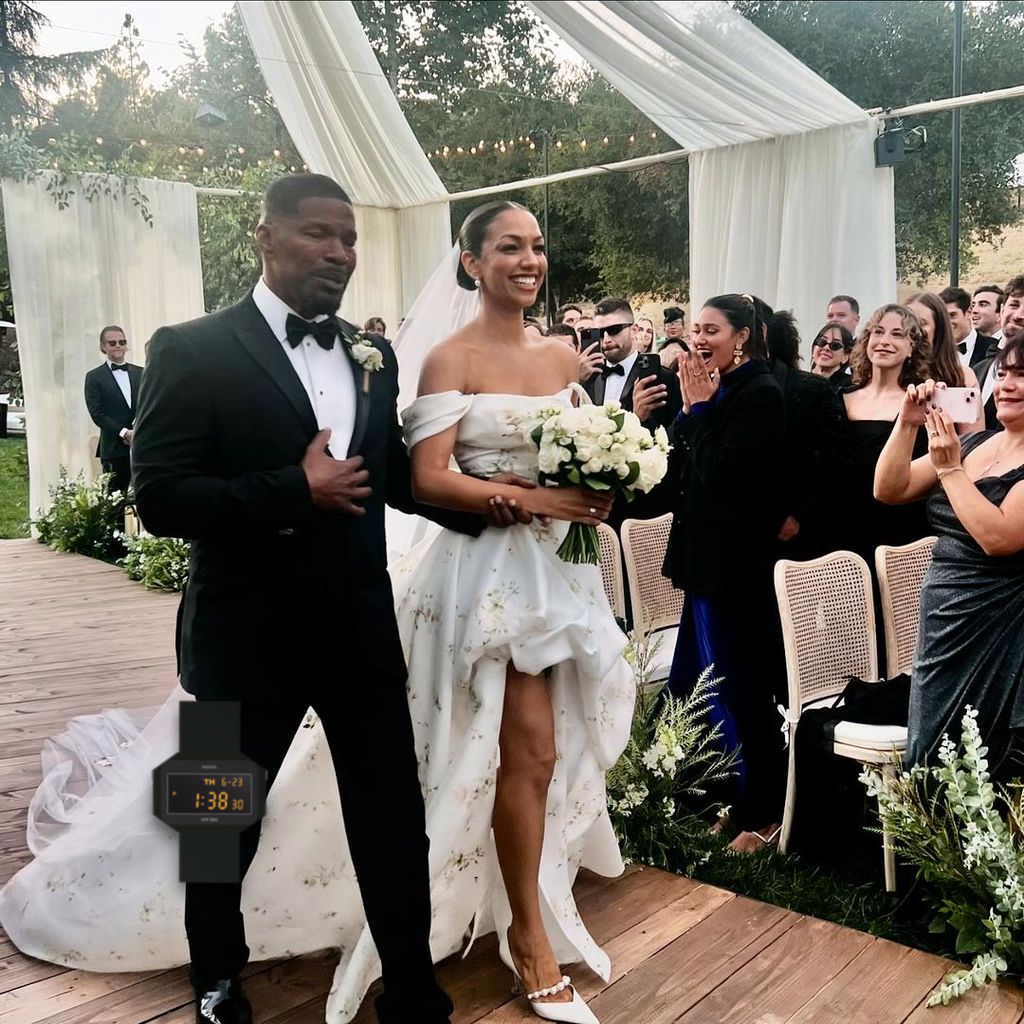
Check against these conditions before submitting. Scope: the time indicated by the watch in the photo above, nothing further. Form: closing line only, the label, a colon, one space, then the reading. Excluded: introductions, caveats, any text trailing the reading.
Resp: 1:38
